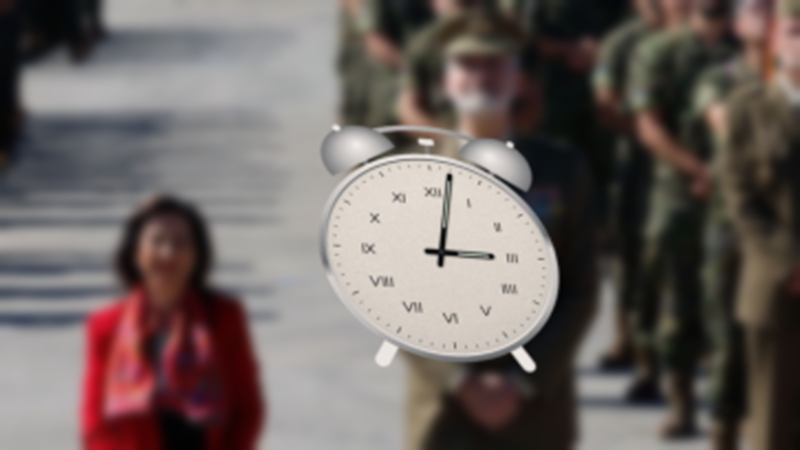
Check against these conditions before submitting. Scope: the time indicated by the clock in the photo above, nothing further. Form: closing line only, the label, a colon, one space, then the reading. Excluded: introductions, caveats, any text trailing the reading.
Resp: 3:02
